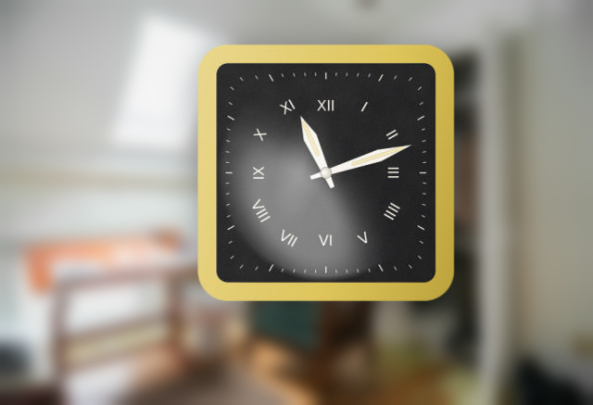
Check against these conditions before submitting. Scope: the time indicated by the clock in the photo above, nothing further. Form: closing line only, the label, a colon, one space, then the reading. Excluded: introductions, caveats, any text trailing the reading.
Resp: 11:12
